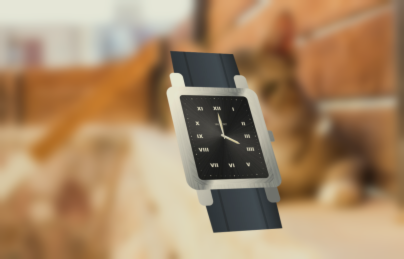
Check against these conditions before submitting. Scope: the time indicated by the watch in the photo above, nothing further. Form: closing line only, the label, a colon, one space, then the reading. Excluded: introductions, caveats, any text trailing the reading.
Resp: 4:00
